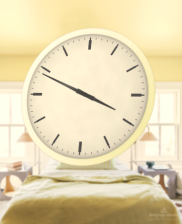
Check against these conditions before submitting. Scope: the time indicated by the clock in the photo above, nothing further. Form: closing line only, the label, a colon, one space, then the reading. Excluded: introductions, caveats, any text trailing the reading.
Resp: 3:49
